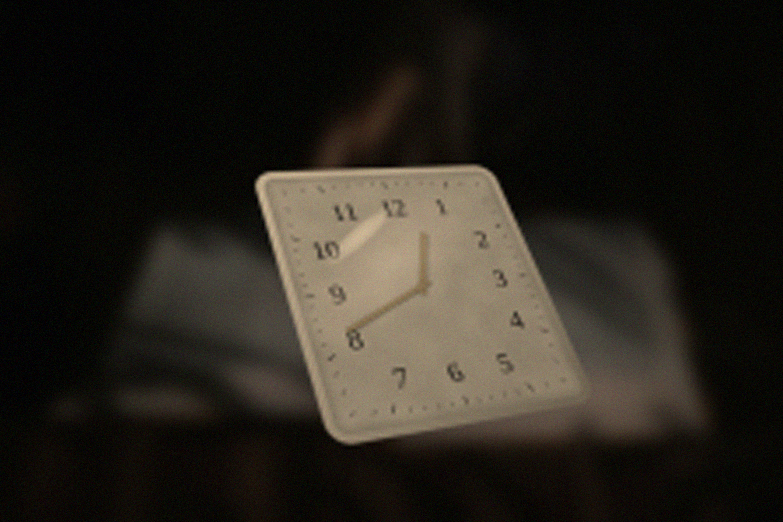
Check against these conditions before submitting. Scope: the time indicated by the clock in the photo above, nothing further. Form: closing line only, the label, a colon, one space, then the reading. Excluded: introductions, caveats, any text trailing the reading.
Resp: 12:41
